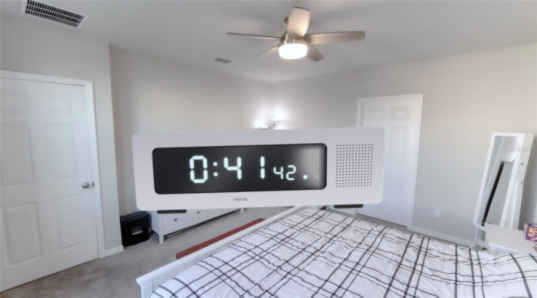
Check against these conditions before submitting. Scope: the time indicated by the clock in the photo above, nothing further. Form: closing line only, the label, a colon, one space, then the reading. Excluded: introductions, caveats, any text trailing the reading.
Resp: 0:41:42
